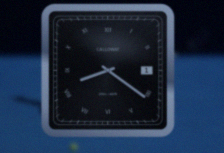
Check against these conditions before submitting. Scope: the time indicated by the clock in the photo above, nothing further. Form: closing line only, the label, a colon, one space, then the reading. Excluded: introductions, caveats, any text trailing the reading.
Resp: 8:21
